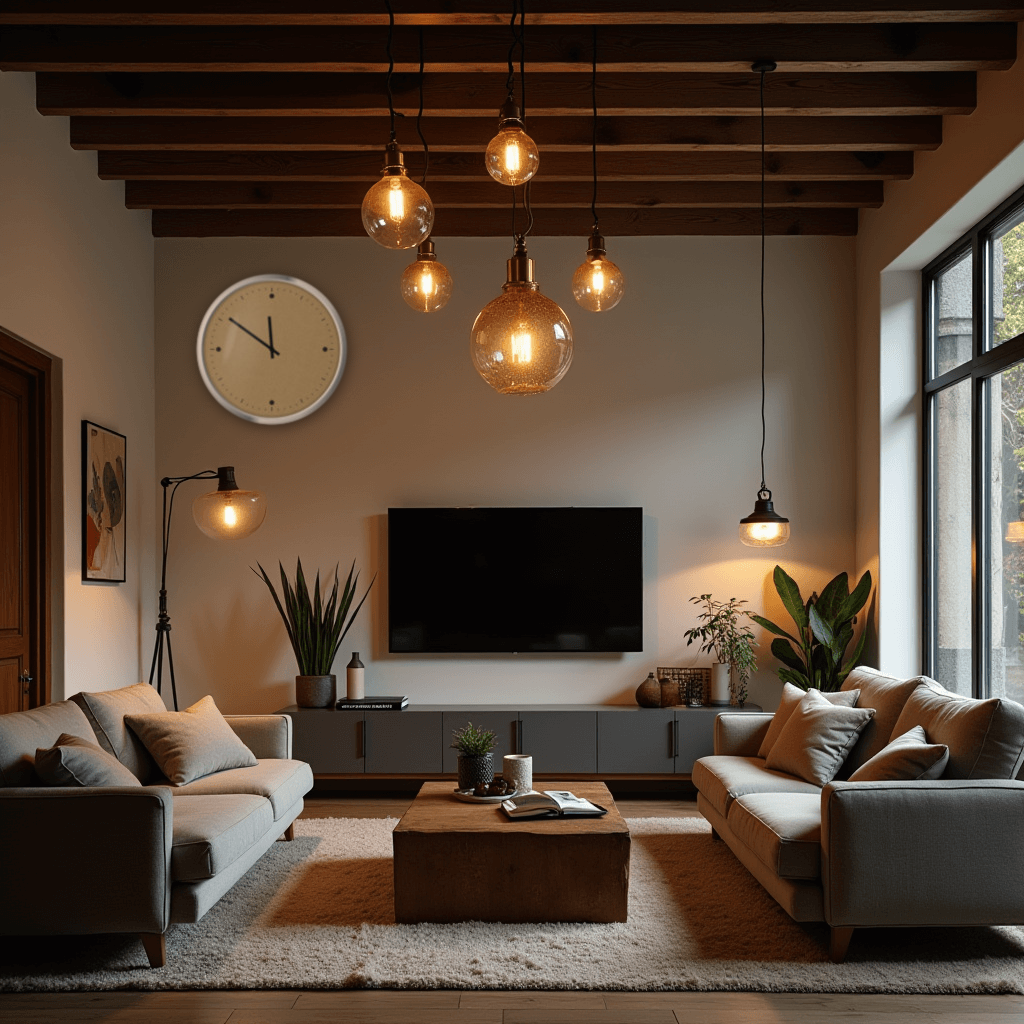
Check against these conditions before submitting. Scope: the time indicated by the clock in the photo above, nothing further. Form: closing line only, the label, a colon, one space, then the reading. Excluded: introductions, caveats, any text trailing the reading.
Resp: 11:51
